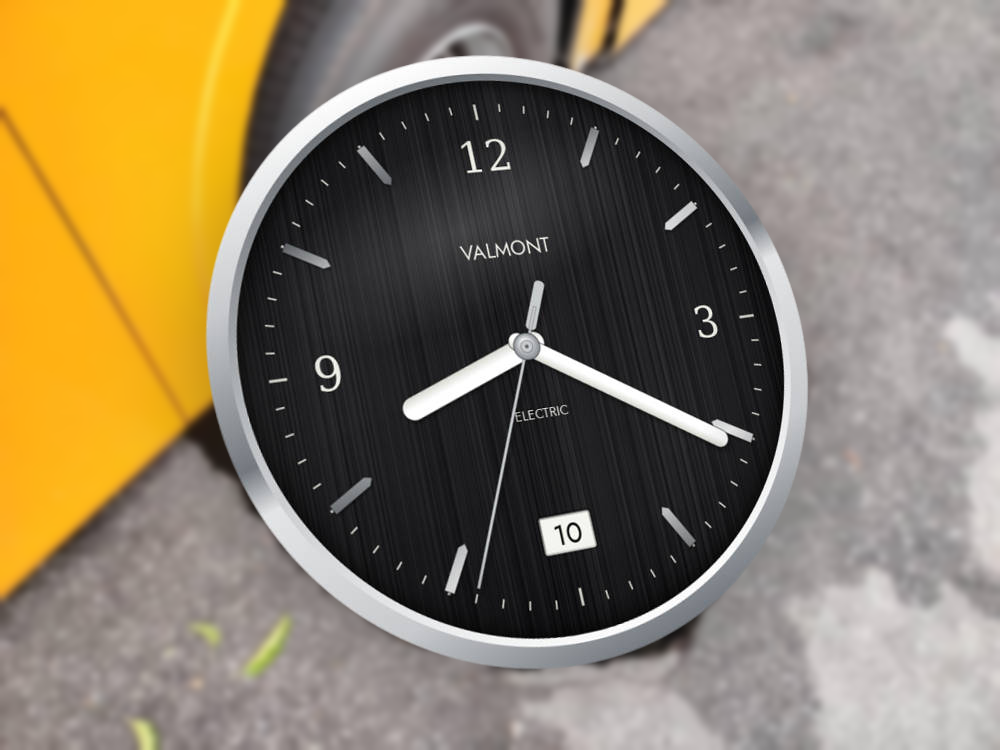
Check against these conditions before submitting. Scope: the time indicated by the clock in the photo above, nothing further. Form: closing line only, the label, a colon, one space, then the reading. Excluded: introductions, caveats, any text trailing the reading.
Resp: 8:20:34
